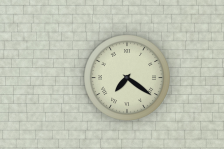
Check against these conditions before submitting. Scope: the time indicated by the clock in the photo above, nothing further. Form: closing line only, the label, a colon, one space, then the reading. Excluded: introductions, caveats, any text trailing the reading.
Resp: 7:21
